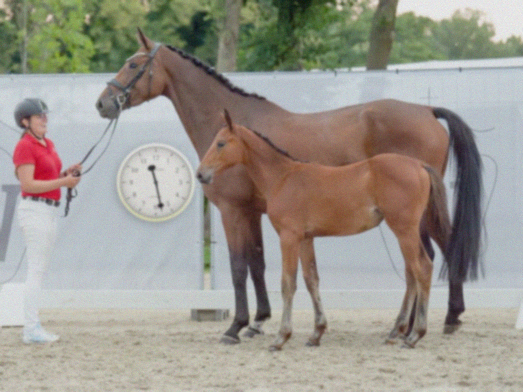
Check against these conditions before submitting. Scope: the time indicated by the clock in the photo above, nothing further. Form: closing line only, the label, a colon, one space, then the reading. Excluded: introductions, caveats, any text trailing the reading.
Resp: 11:28
